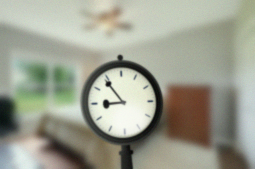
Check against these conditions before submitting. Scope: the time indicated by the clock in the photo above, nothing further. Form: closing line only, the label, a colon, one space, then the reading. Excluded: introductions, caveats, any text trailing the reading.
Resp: 8:54
